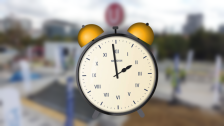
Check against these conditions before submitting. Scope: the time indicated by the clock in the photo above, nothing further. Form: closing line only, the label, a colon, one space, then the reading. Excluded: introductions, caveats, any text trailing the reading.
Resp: 1:59
